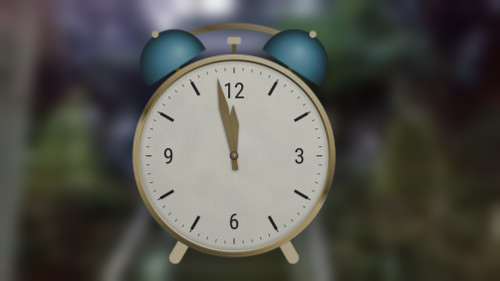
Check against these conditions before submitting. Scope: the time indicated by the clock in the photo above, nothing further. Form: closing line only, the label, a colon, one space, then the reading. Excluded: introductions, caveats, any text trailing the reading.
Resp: 11:58
